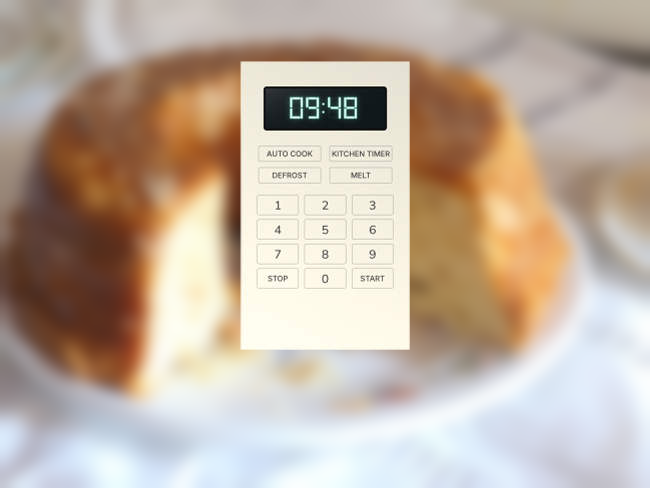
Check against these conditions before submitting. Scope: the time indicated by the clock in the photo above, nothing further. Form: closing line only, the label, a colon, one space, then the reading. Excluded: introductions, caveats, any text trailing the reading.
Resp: 9:48
